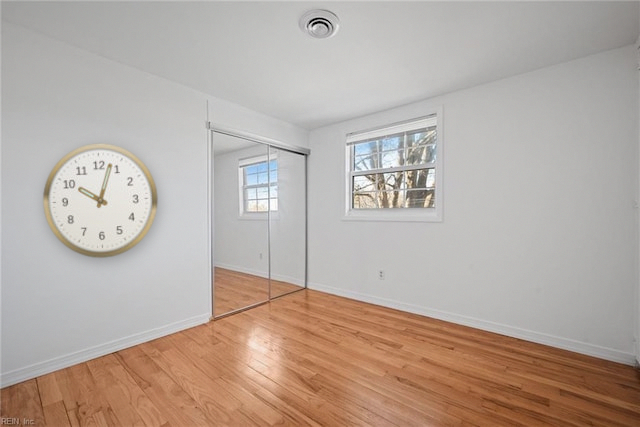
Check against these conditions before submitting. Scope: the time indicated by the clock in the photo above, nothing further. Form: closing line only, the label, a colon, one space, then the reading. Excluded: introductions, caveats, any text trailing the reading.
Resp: 10:03
